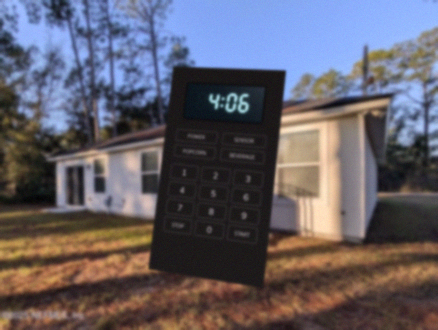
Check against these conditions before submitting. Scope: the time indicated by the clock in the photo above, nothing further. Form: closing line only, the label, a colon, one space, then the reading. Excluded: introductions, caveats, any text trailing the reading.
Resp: 4:06
